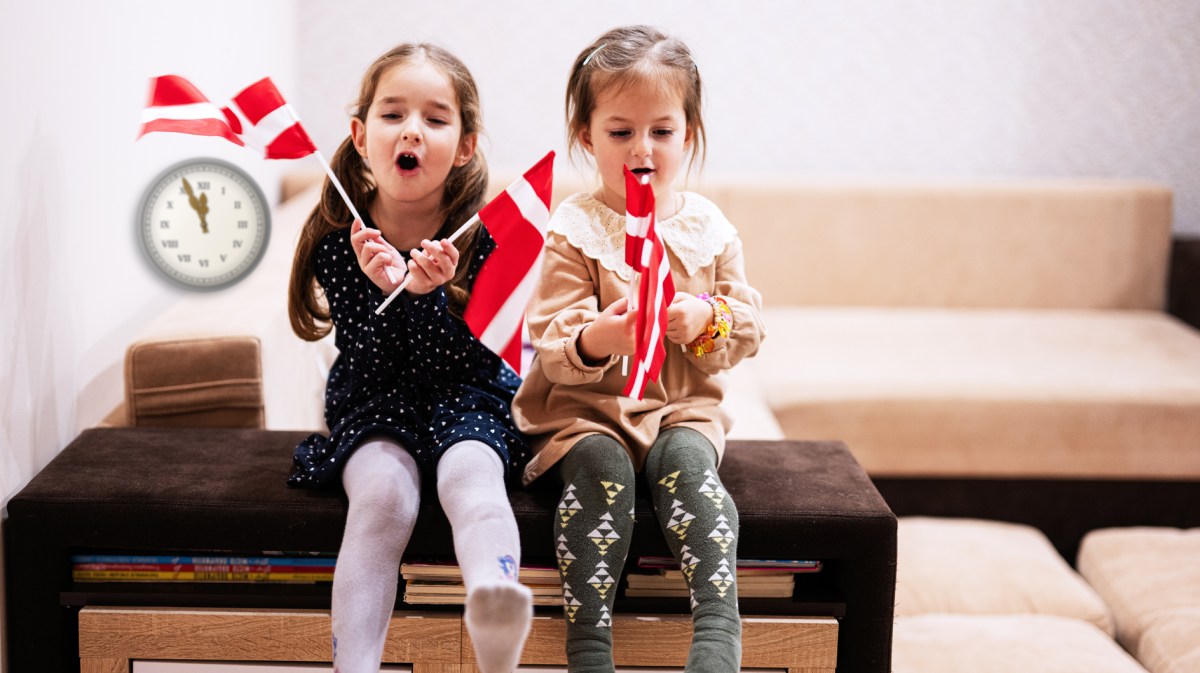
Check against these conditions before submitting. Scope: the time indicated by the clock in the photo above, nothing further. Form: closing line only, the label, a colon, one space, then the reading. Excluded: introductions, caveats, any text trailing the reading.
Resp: 11:56
